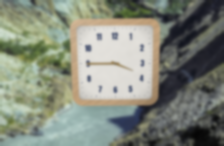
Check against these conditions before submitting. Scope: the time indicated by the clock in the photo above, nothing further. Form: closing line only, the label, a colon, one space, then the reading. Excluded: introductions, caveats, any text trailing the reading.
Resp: 3:45
